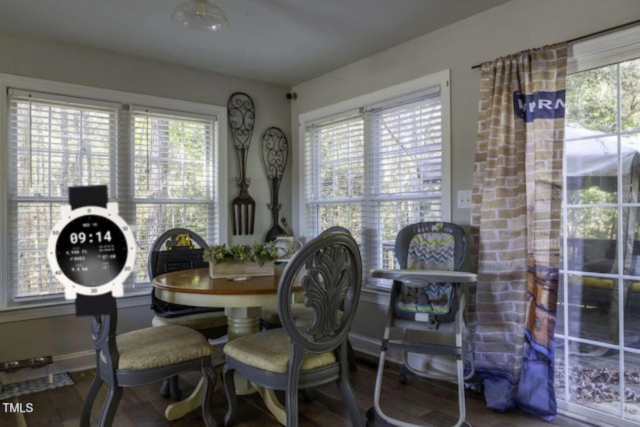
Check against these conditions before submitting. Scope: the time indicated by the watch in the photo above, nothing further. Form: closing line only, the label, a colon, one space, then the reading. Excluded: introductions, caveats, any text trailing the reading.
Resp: 9:14
